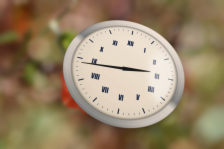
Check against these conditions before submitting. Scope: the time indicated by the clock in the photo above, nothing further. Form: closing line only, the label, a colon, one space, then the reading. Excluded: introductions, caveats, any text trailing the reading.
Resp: 2:44
